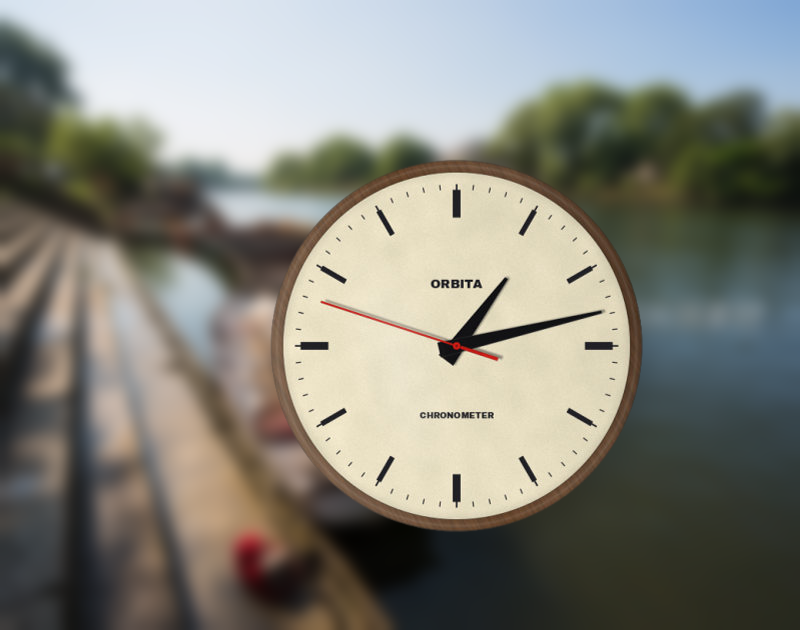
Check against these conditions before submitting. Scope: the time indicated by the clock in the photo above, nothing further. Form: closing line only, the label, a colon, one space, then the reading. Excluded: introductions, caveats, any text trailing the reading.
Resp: 1:12:48
